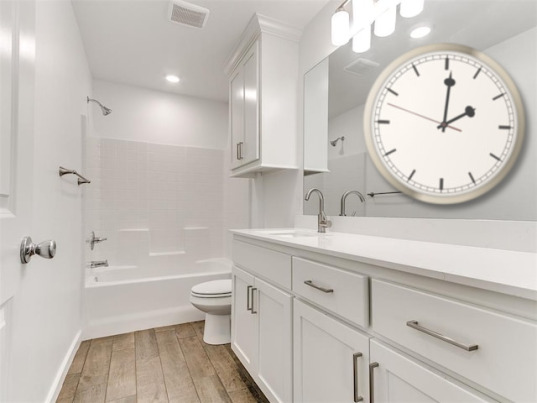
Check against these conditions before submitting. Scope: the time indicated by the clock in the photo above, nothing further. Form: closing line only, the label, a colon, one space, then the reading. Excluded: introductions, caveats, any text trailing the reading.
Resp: 2:00:48
